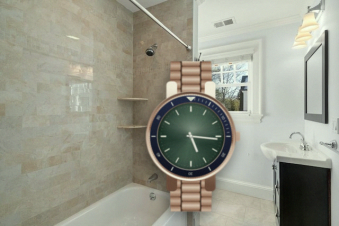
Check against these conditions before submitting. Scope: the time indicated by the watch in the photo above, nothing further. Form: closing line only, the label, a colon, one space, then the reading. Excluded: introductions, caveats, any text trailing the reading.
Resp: 5:16
